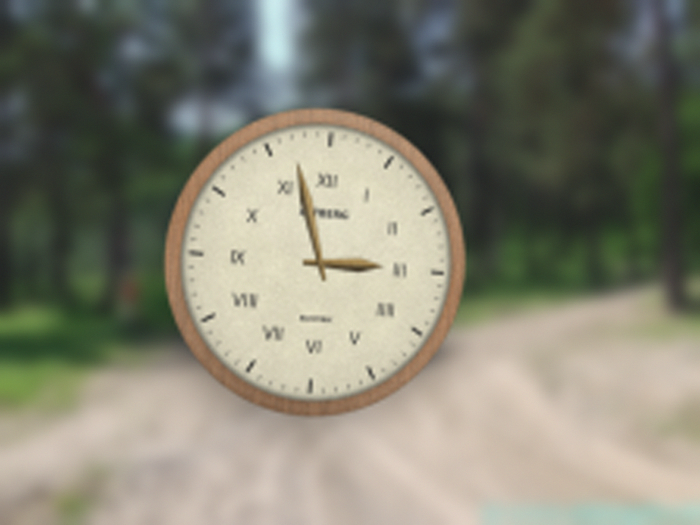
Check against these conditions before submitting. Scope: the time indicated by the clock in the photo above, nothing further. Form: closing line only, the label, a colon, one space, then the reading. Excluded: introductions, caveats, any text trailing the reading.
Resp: 2:57
